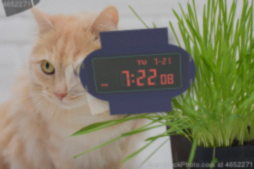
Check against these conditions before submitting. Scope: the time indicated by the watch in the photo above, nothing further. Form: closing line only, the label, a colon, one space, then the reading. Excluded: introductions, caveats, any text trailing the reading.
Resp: 7:22:08
